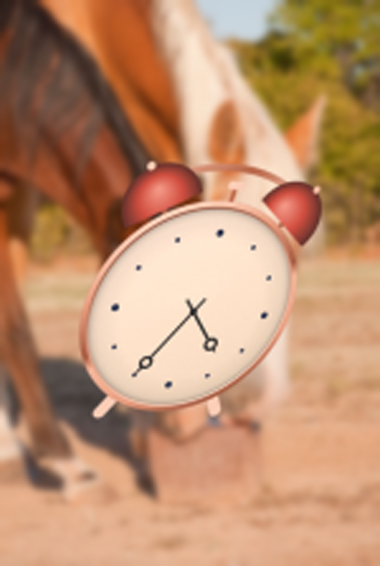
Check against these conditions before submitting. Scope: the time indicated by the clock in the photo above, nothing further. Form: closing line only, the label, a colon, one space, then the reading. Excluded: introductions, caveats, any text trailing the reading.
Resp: 4:35
